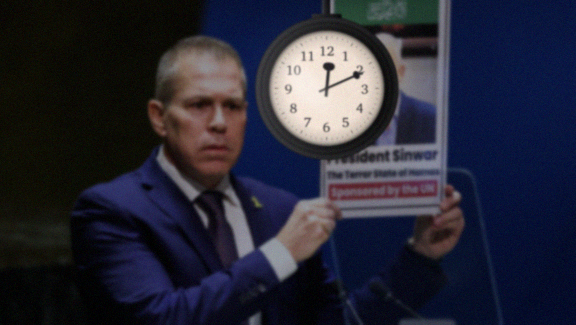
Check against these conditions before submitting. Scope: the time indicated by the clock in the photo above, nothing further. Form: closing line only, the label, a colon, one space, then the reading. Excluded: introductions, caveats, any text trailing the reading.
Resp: 12:11
